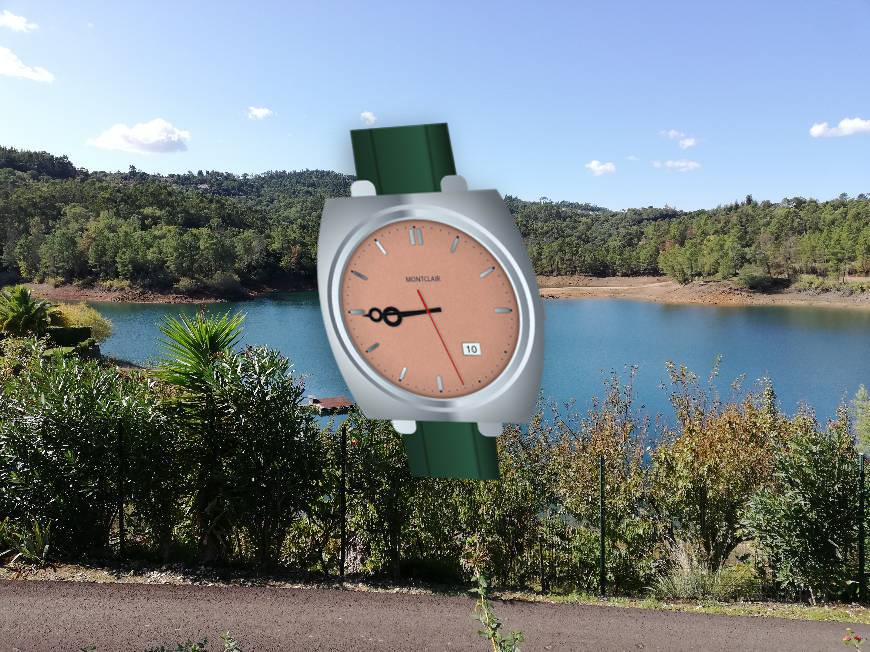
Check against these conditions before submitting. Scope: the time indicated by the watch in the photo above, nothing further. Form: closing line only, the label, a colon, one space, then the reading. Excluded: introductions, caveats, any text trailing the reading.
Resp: 8:44:27
